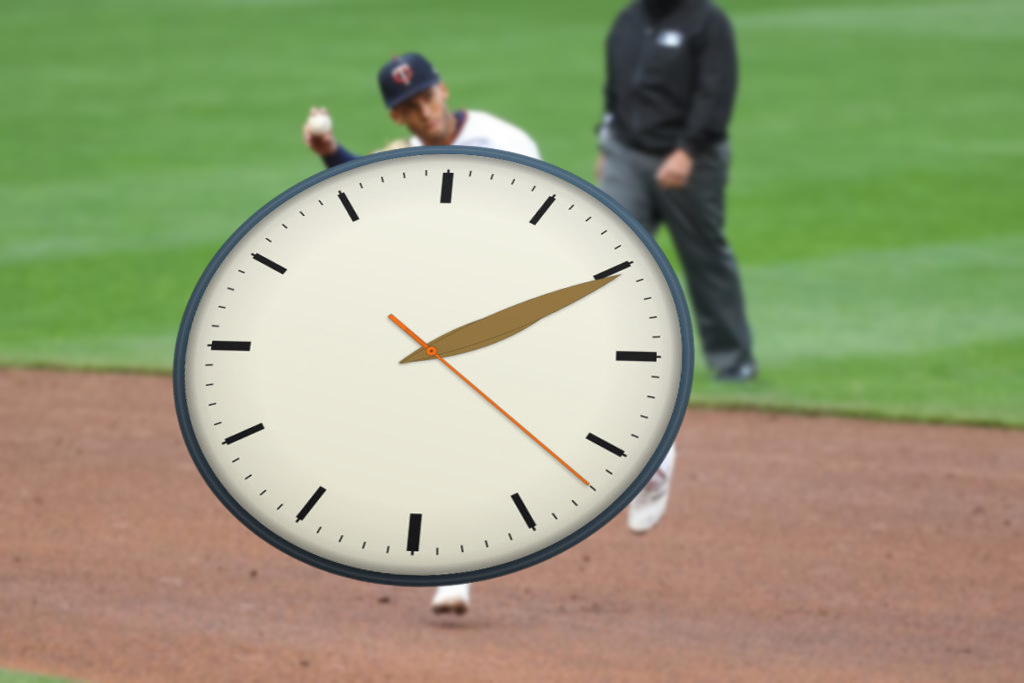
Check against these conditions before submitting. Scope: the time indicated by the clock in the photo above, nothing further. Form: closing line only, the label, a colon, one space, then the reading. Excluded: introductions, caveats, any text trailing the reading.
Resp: 2:10:22
